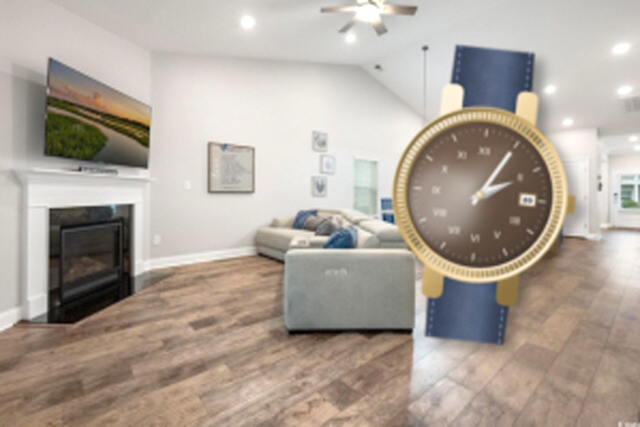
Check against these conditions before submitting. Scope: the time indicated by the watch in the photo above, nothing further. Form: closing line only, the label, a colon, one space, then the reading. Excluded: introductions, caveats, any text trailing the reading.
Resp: 2:05
